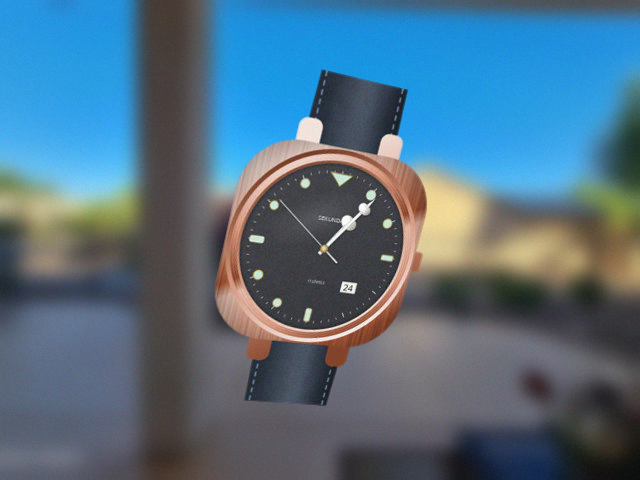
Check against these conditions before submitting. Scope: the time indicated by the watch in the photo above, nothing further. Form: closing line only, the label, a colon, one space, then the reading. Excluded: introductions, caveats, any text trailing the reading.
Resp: 1:05:51
